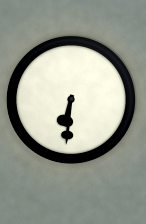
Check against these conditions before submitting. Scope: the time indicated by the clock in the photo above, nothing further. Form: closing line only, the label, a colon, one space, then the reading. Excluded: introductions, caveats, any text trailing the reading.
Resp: 6:31
